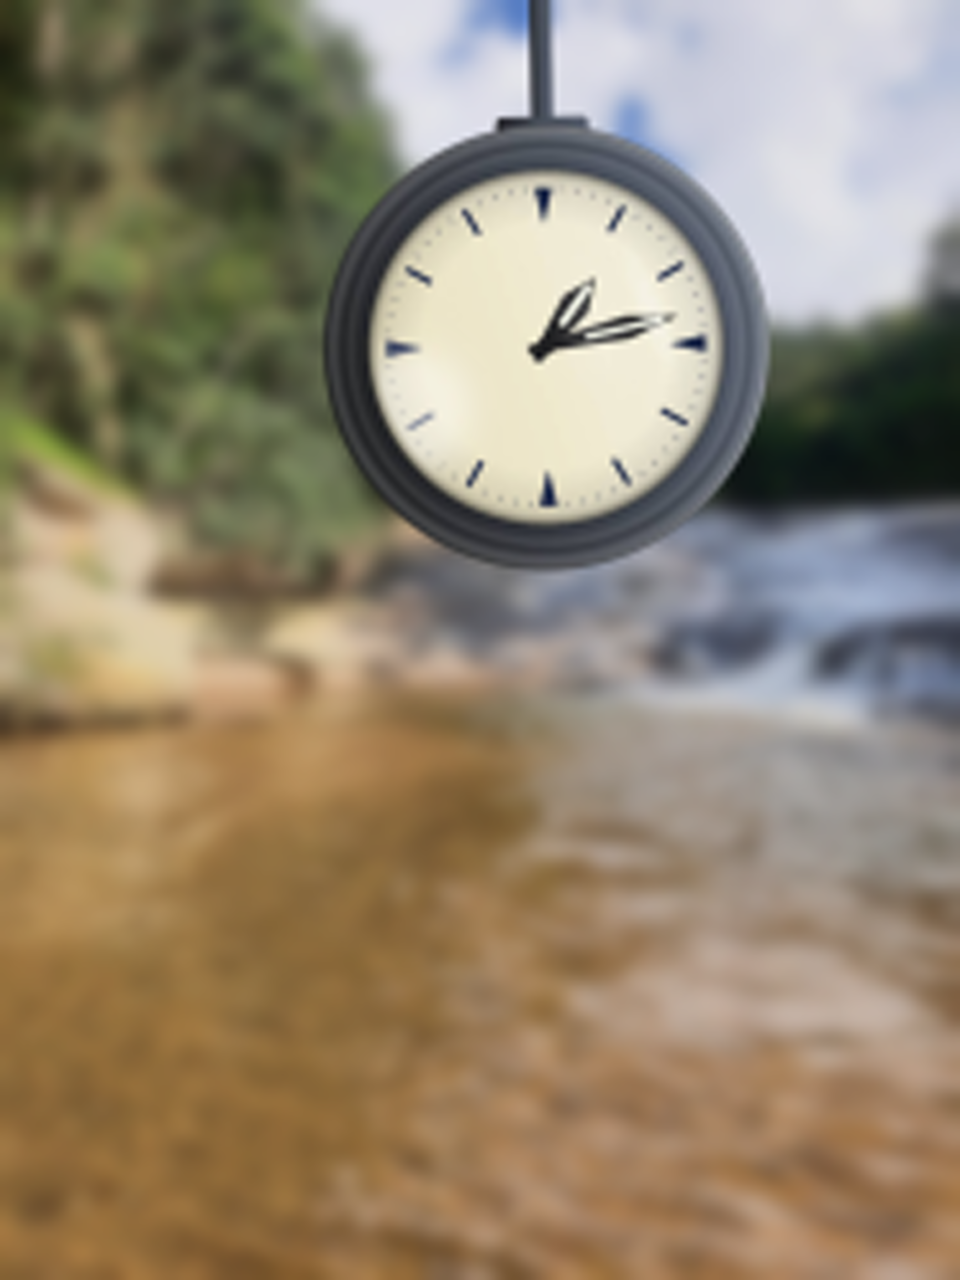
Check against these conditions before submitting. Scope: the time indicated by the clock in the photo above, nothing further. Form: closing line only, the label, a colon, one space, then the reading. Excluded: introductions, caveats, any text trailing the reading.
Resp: 1:13
